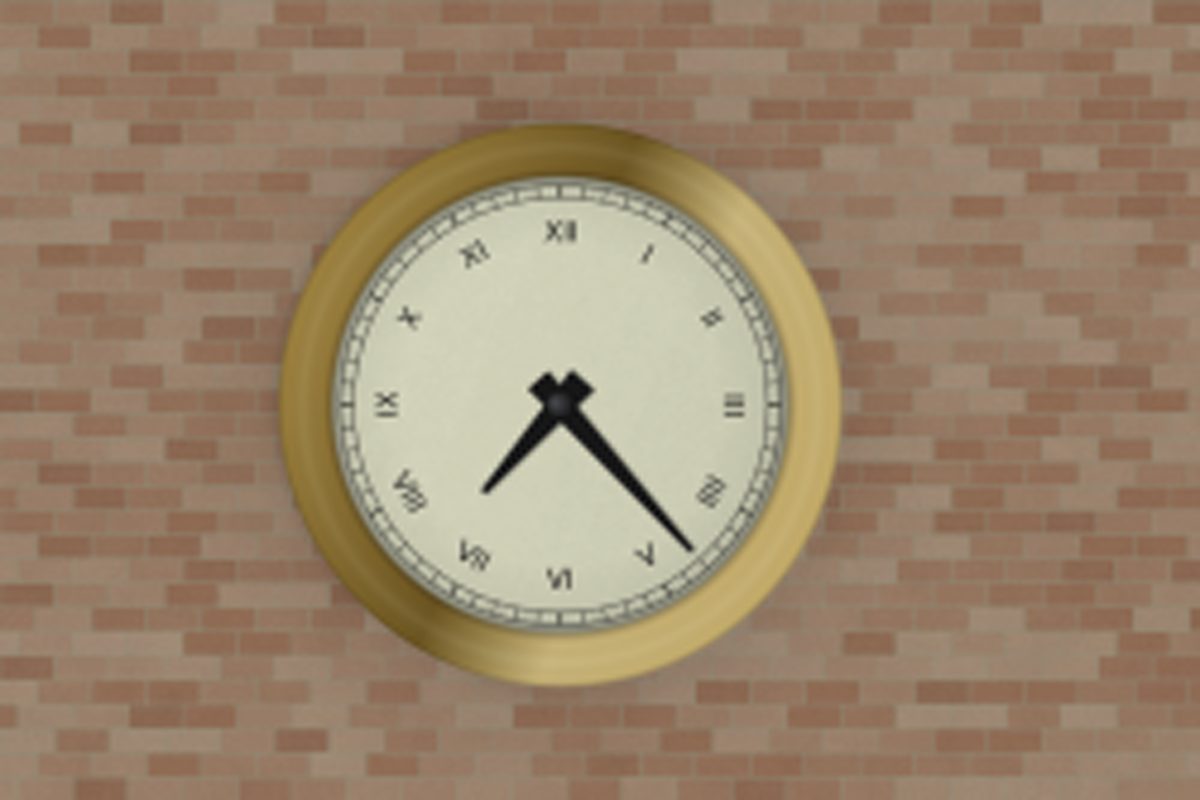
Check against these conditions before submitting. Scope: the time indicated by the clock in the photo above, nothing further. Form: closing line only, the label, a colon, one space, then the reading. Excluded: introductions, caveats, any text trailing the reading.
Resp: 7:23
